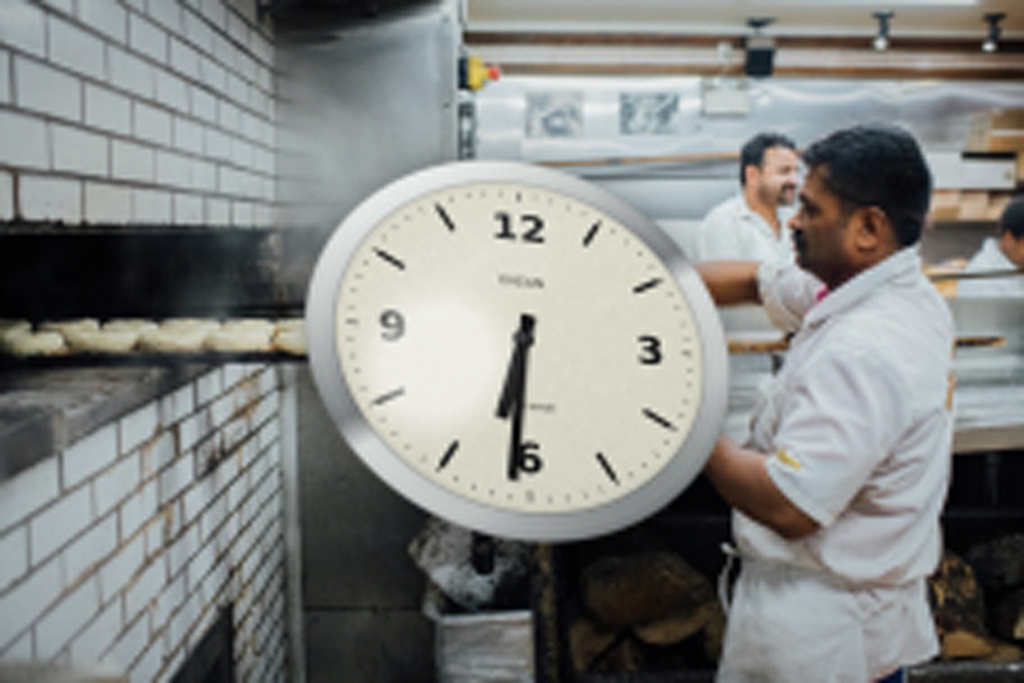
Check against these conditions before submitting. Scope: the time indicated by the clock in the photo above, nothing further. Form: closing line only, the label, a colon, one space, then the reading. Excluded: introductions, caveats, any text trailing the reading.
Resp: 6:31
